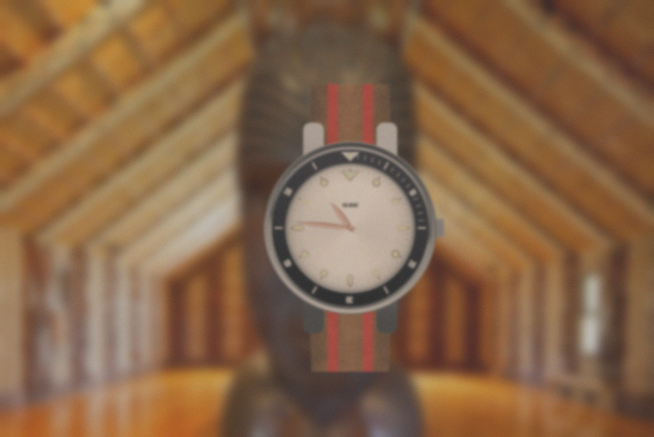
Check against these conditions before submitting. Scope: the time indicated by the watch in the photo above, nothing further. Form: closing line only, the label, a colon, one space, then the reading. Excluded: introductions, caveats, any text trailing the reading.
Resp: 10:46
